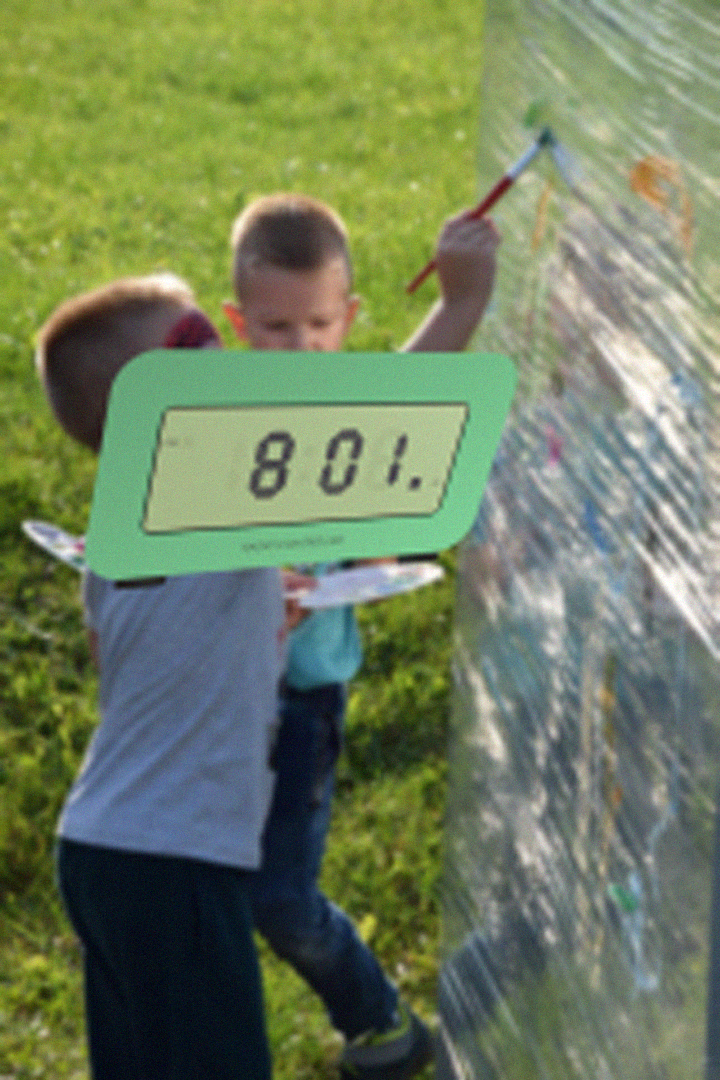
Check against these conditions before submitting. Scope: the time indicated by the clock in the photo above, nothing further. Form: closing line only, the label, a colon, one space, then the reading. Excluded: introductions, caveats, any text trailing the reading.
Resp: 8:01
